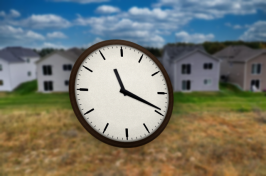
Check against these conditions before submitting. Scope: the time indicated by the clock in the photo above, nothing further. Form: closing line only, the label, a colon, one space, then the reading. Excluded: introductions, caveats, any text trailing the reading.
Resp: 11:19
